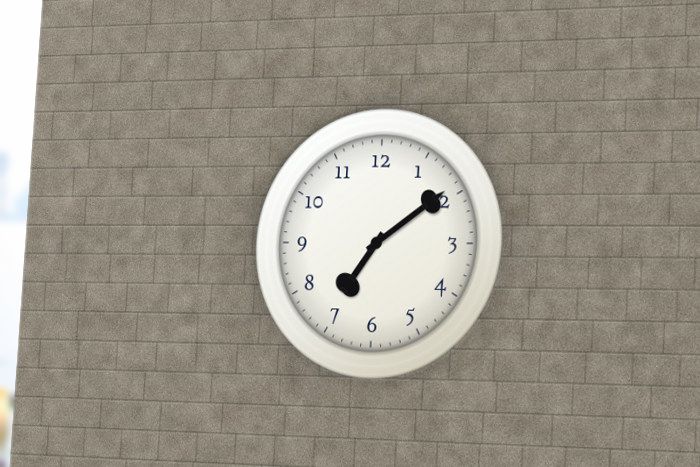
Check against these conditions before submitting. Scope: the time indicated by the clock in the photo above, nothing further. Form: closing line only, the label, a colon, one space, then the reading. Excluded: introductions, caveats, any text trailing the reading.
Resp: 7:09
